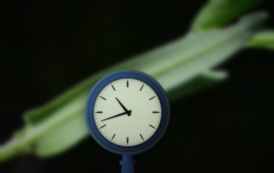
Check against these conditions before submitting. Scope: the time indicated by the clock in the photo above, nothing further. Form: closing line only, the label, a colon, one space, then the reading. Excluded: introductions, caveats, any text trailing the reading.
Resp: 10:42
